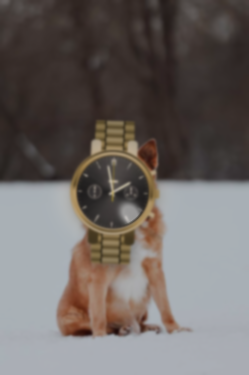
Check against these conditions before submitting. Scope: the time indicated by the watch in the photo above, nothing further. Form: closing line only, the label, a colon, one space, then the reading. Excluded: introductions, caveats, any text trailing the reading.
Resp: 1:58
